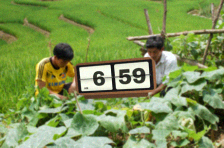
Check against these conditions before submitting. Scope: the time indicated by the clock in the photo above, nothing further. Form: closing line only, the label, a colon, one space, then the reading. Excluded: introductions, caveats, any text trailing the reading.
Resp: 6:59
